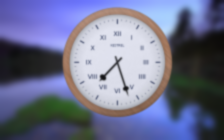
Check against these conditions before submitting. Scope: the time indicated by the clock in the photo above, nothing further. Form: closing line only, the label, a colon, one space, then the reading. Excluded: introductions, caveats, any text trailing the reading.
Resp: 7:27
